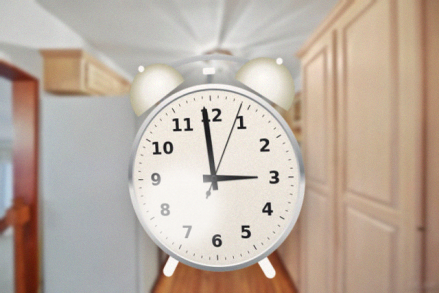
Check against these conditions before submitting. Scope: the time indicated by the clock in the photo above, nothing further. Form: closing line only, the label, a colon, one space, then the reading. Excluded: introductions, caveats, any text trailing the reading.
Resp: 2:59:04
